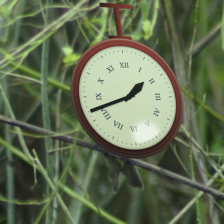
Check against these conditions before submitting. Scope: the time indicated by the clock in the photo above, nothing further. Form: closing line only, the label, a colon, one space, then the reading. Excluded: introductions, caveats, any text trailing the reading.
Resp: 1:42
